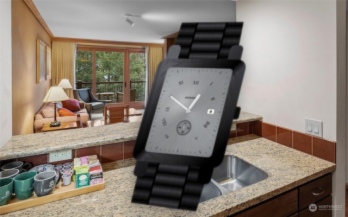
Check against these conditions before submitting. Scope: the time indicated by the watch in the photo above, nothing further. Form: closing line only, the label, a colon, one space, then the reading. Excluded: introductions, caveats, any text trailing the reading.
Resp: 12:50
